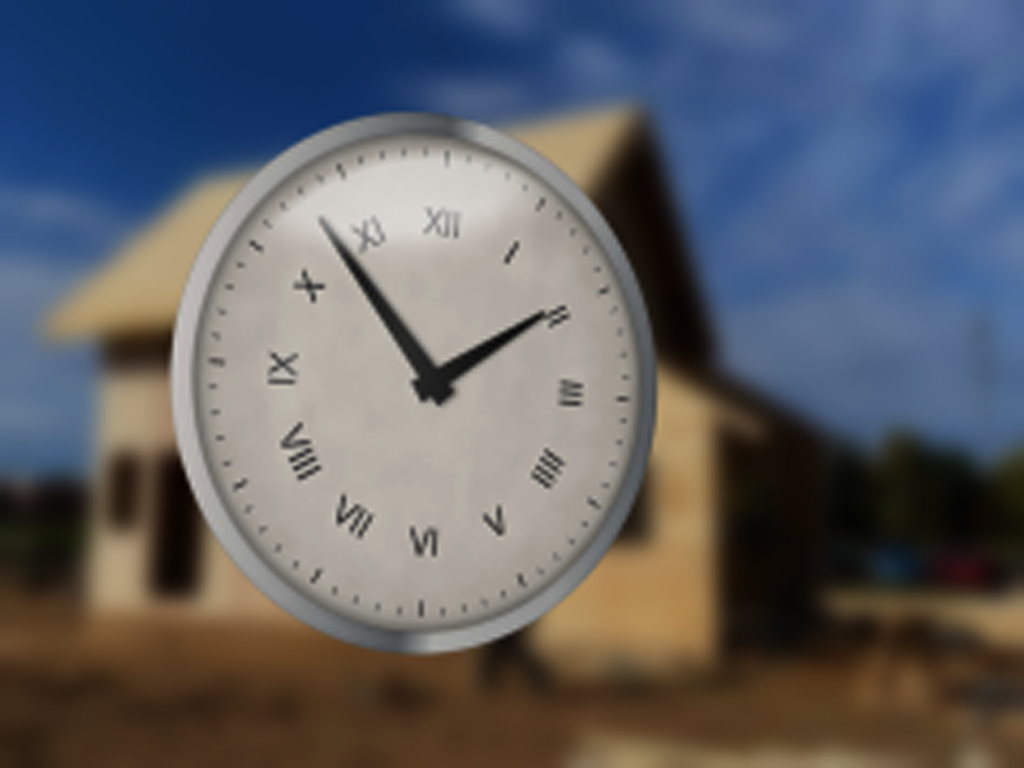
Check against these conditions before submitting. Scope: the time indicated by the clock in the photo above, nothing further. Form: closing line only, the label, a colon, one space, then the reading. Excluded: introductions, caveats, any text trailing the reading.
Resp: 1:53
